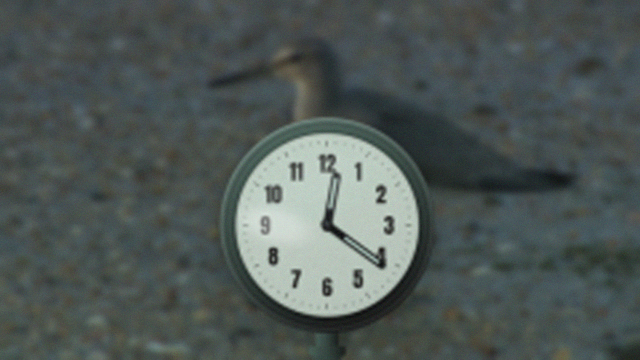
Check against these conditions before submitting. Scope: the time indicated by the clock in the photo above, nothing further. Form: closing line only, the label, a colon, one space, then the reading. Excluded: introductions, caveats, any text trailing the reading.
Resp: 12:21
